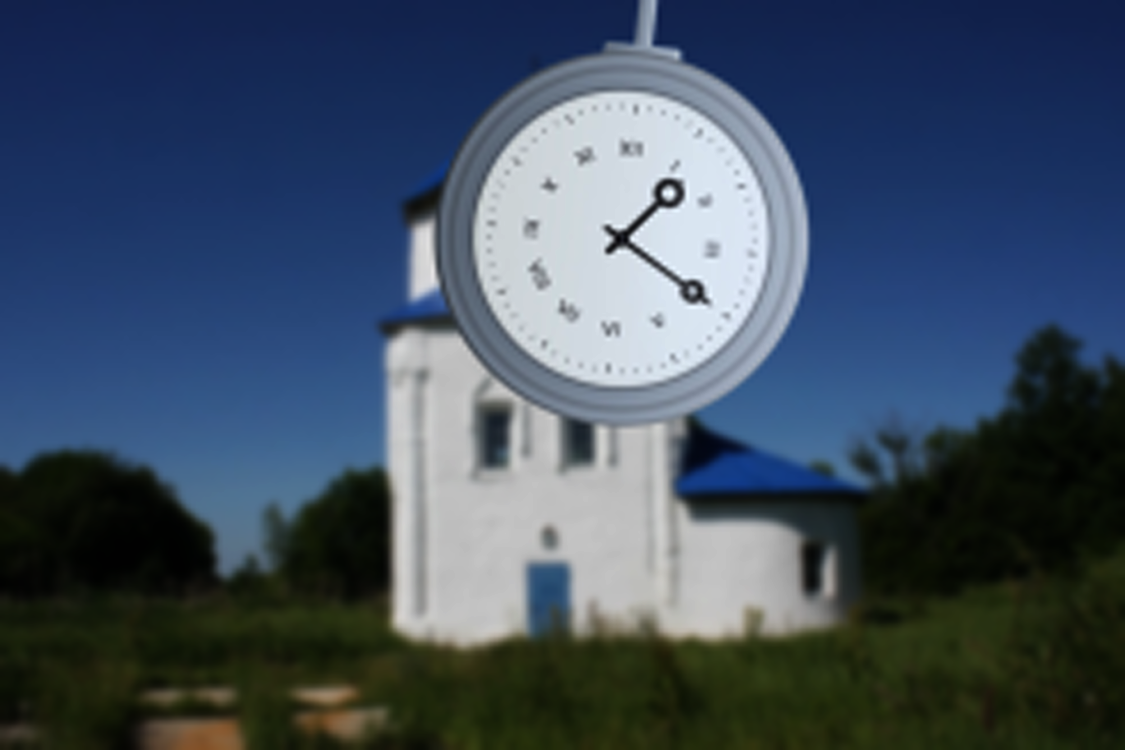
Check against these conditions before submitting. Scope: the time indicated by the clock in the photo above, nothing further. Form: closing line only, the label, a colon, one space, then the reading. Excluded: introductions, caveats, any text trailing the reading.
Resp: 1:20
